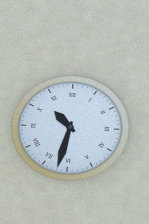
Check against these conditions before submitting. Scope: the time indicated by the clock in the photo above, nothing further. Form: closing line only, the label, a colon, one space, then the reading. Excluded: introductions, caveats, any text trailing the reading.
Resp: 10:32
